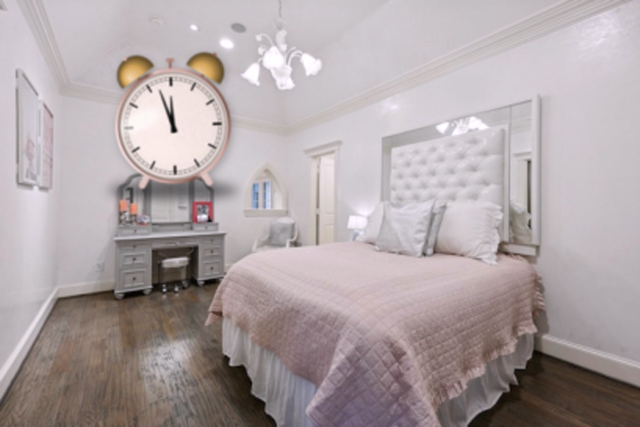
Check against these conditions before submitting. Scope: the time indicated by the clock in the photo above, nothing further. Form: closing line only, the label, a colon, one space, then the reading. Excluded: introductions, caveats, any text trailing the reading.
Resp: 11:57
